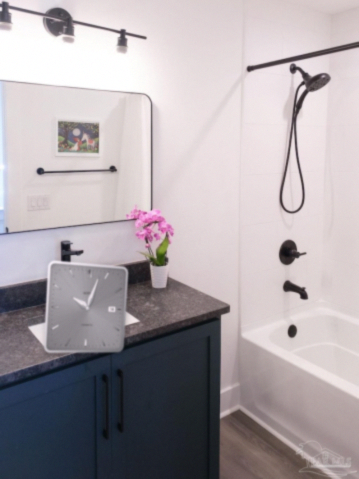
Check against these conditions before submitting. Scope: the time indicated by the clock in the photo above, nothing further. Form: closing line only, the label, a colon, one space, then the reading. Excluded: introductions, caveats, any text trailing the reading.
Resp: 10:03
